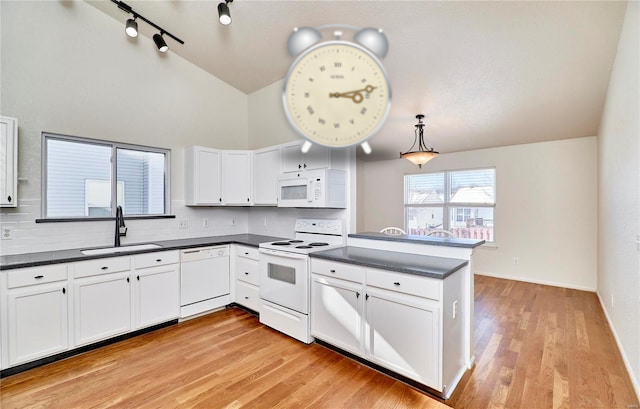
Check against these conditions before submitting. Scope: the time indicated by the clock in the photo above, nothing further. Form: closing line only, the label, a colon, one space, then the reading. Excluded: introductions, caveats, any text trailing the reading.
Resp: 3:13
